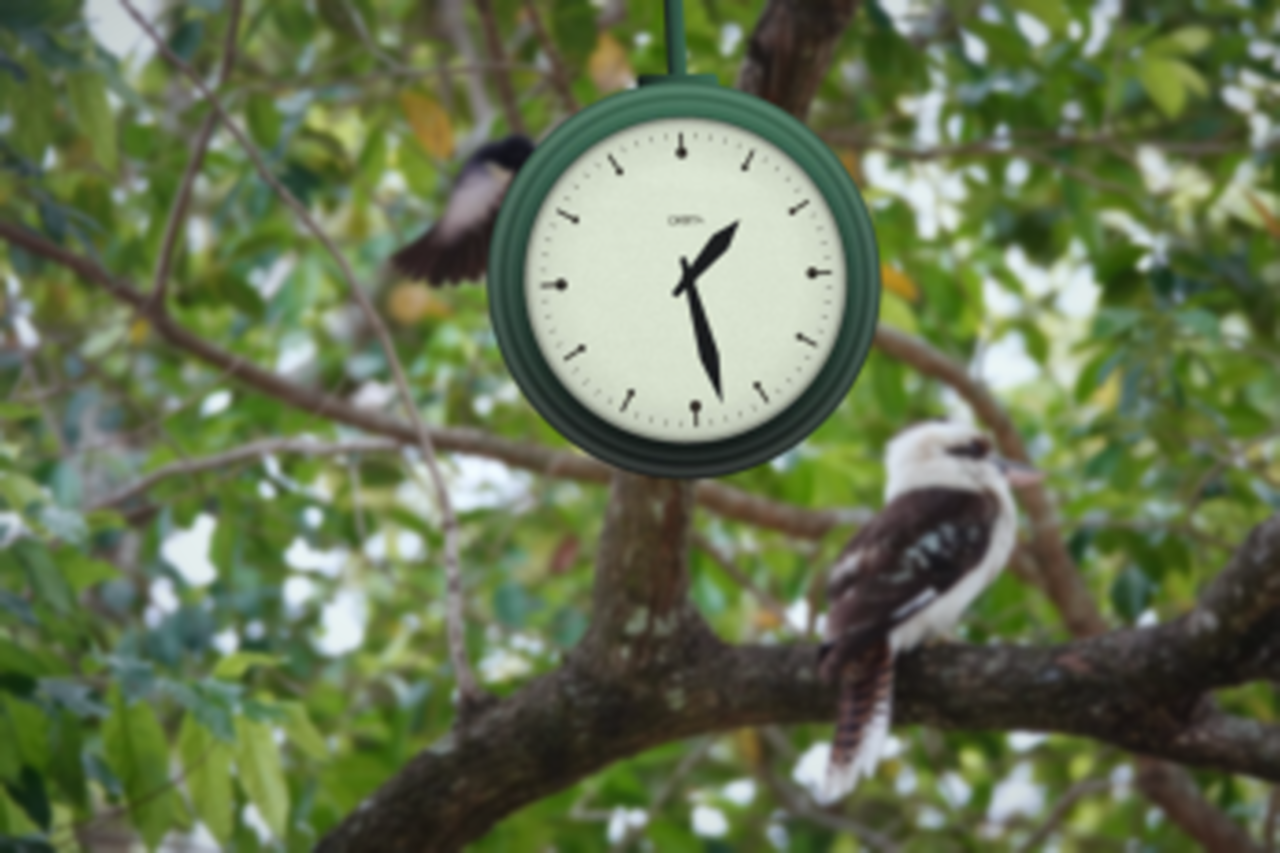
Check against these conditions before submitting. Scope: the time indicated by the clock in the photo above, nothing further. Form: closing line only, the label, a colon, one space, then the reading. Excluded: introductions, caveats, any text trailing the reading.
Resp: 1:28
